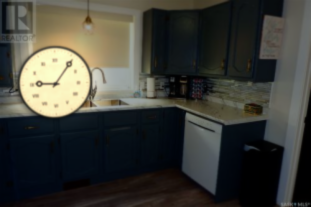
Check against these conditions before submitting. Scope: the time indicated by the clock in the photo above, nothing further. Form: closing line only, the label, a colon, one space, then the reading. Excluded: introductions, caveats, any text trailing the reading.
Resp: 9:06
